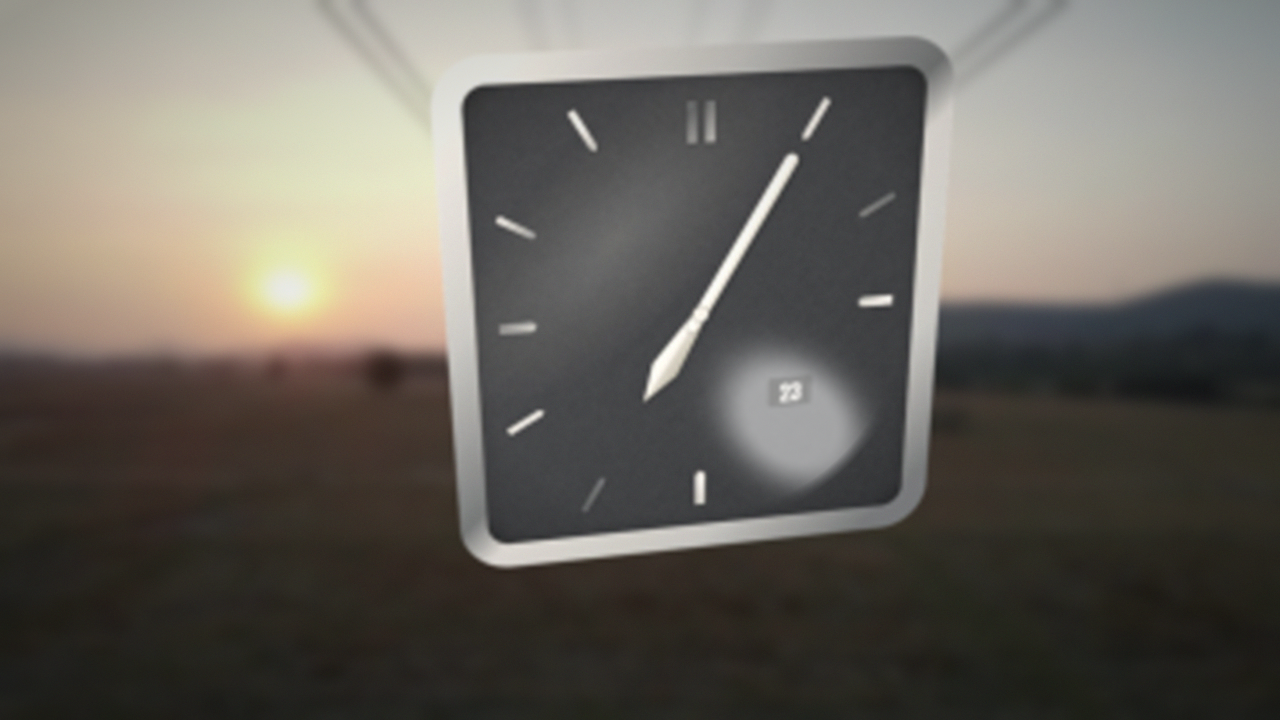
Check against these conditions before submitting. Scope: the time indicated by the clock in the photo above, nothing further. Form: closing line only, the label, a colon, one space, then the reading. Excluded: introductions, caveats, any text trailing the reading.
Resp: 7:05
